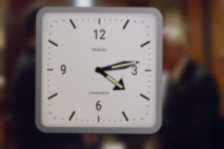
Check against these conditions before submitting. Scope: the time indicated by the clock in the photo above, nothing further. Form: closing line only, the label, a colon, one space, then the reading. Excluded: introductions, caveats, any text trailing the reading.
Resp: 4:13
